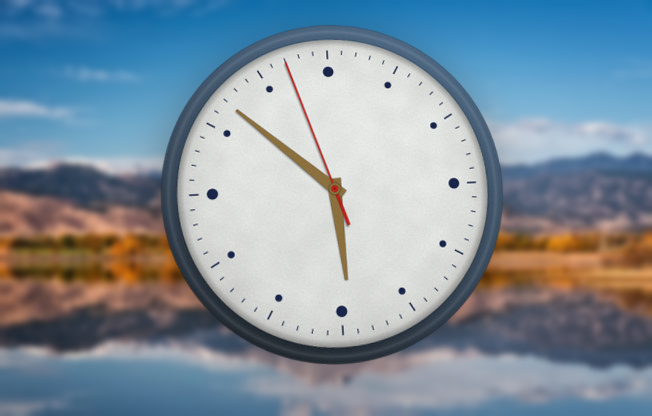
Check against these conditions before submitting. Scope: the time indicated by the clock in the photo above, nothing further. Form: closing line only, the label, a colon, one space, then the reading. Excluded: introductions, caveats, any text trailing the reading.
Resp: 5:51:57
